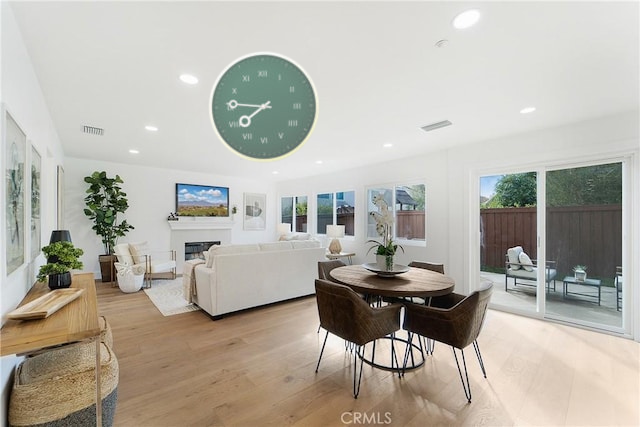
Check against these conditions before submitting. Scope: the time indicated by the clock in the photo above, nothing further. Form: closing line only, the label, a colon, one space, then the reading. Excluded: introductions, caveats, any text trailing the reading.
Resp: 7:46
